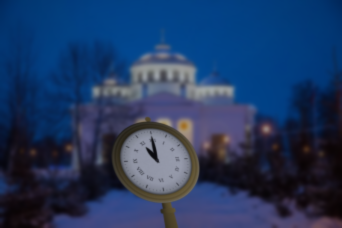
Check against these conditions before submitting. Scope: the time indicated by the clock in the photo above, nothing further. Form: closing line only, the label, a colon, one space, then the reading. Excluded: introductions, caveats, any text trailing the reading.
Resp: 11:00
